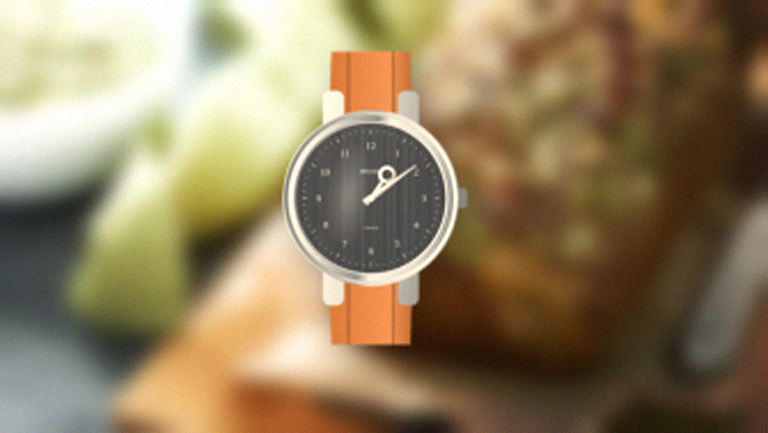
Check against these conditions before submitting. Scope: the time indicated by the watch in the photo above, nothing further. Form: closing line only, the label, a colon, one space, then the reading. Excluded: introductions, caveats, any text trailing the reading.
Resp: 1:09
